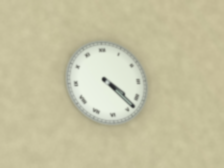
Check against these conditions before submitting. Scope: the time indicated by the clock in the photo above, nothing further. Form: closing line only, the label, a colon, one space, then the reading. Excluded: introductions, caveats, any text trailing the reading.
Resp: 4:23
